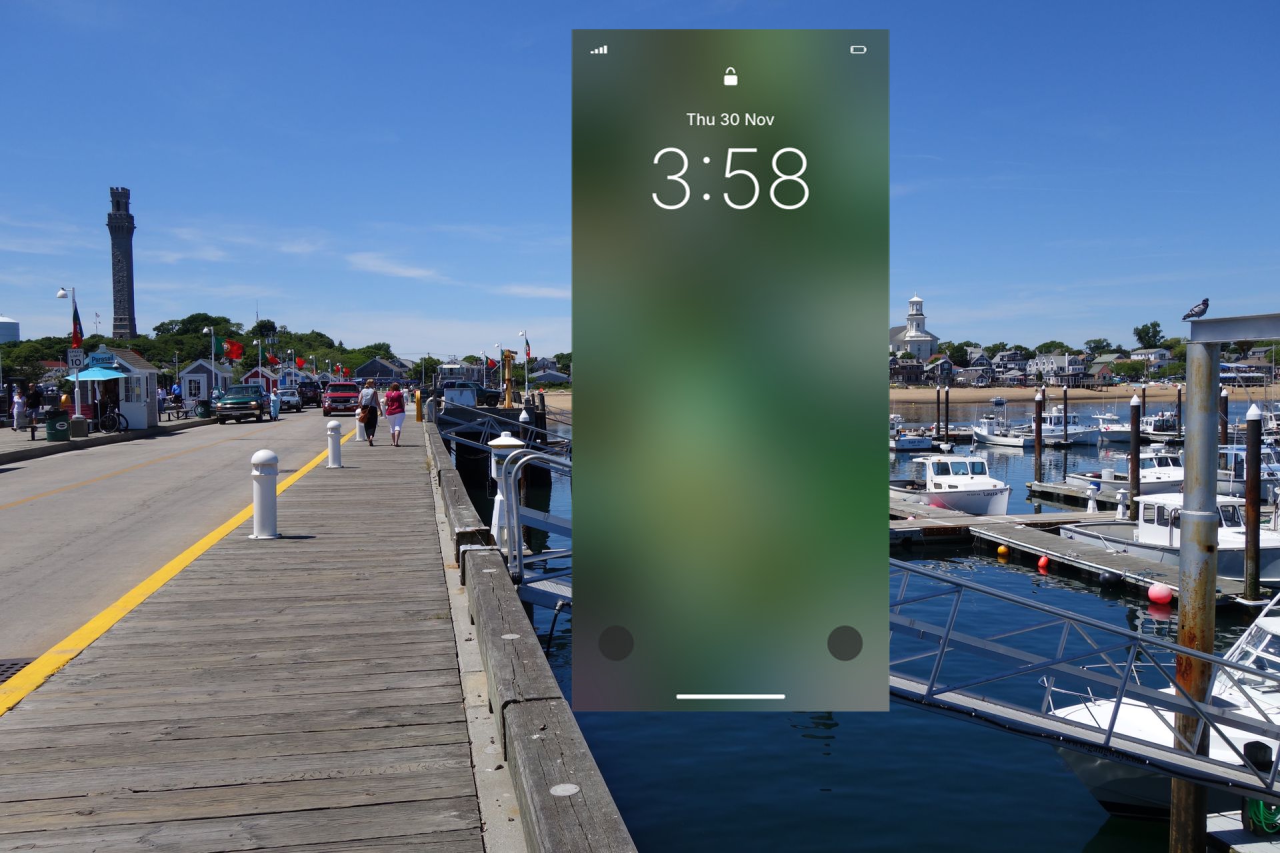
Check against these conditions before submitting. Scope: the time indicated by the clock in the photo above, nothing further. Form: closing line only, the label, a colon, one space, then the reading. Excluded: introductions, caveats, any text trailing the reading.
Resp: 3:58
